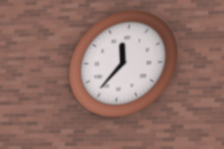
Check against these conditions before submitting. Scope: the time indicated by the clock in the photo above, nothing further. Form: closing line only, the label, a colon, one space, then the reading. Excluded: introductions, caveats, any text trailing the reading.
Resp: 11:36
